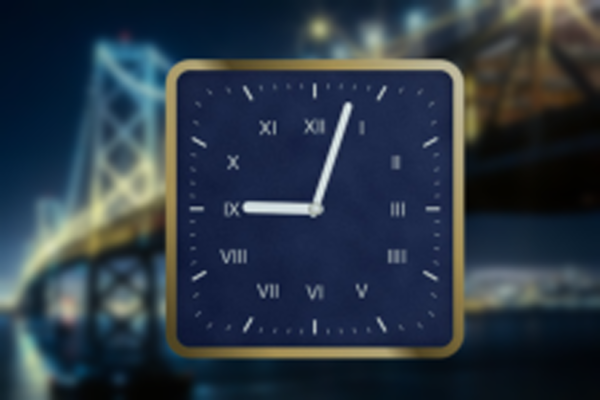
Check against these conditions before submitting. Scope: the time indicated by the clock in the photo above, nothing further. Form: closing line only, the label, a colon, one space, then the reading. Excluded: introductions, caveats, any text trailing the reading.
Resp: 9:03
